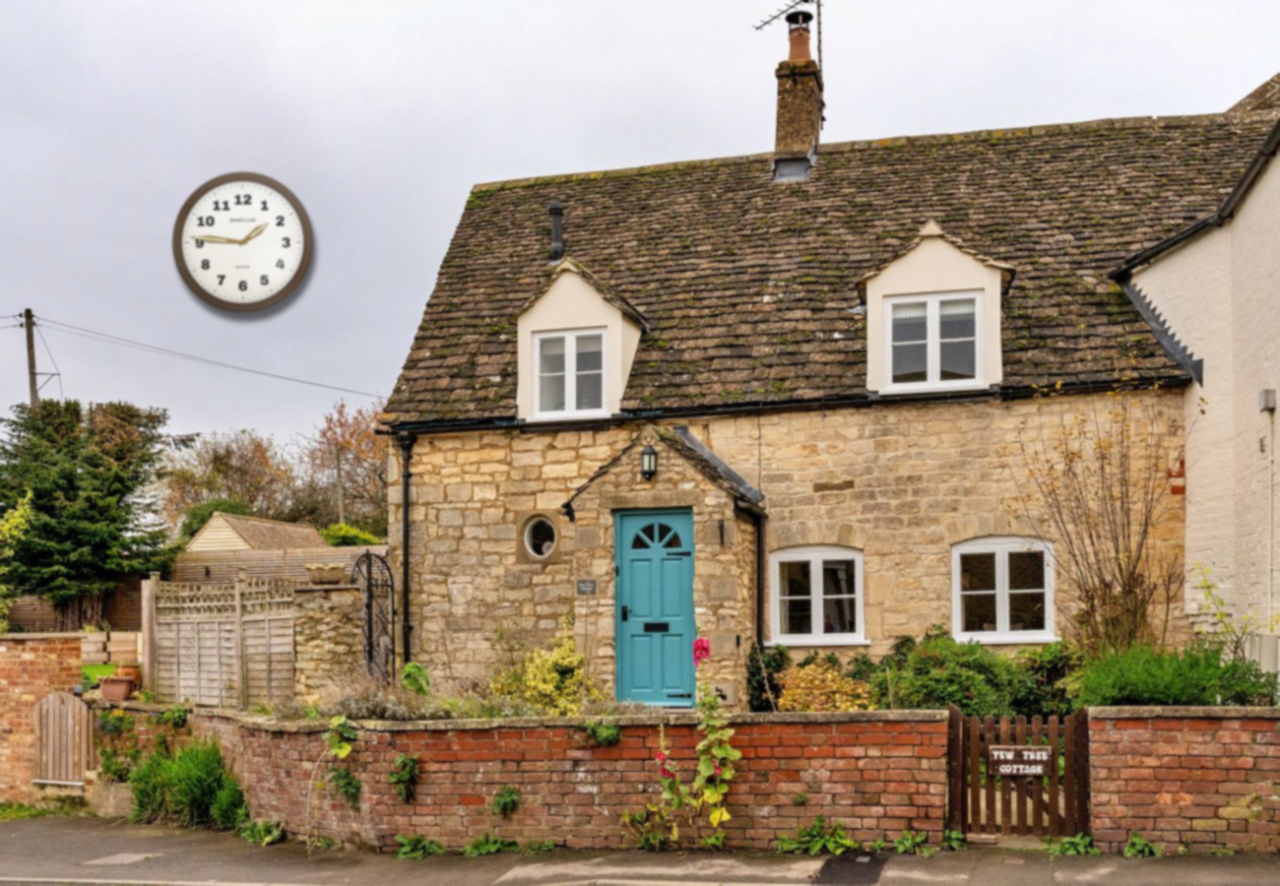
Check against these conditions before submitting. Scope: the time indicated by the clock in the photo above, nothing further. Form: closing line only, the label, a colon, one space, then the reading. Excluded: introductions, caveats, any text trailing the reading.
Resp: 1:46
